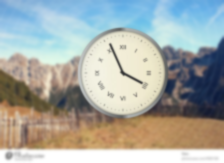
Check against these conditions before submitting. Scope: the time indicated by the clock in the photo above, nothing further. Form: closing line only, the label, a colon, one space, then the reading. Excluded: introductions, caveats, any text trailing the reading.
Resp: 3:56
